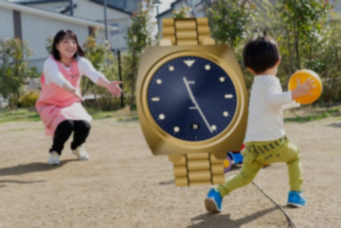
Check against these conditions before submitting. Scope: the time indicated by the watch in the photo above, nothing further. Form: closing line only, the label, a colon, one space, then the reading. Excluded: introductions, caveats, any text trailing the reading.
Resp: 11:26
